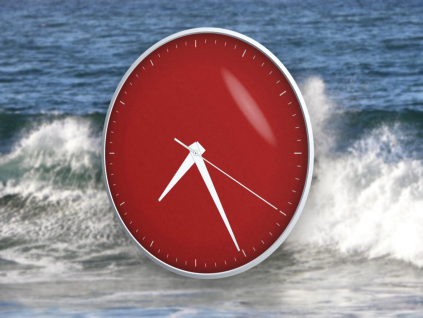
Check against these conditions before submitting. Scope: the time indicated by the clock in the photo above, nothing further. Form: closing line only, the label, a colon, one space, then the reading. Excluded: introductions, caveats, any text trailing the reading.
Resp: 7:25:20
